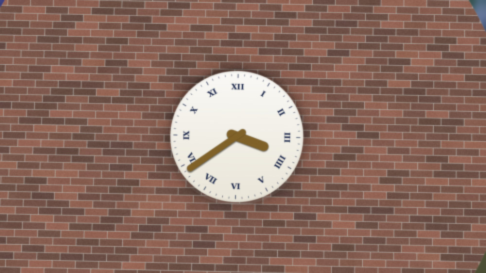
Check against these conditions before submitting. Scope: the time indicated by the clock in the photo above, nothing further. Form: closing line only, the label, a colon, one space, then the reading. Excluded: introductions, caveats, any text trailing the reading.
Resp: 3:39
